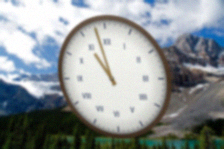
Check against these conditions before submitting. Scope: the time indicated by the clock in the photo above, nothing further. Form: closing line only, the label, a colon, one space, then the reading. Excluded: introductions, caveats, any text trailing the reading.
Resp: 10:58
